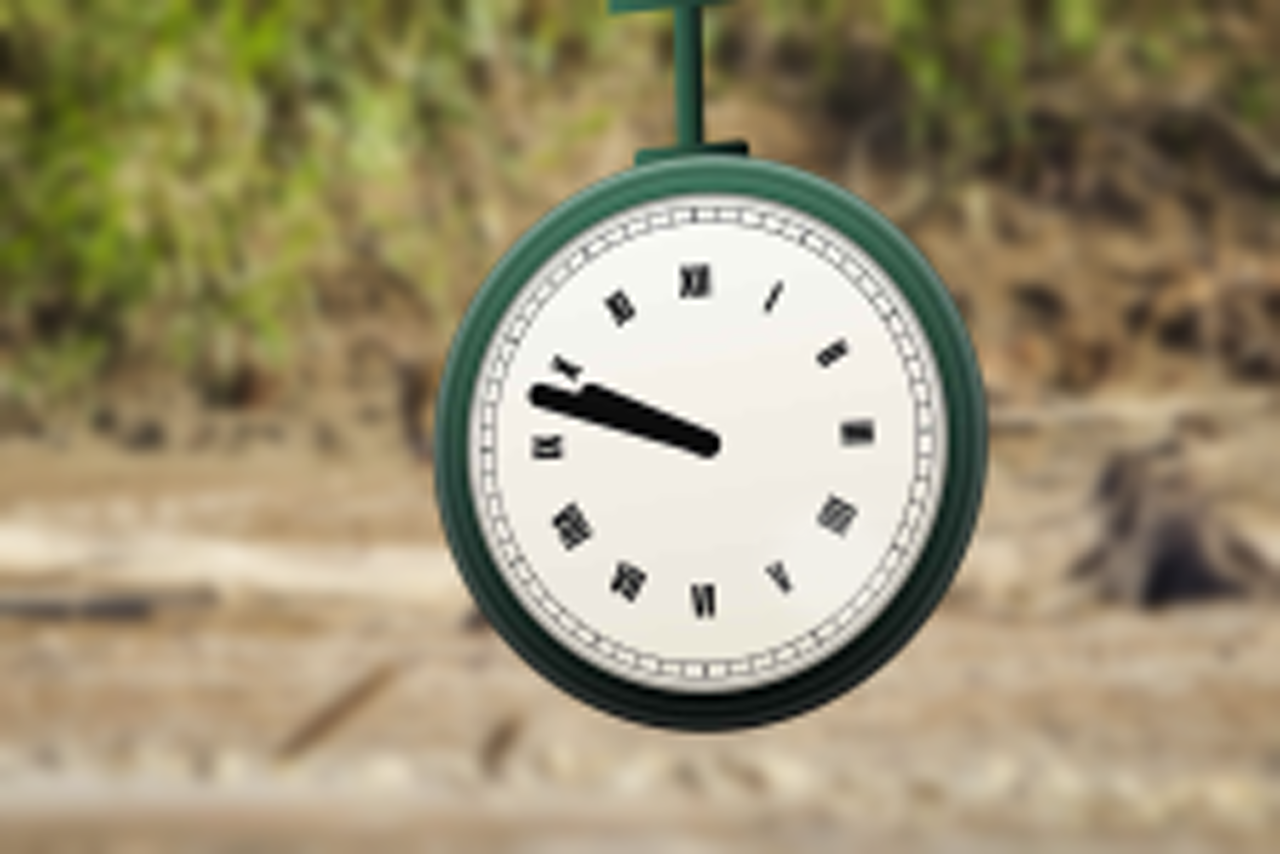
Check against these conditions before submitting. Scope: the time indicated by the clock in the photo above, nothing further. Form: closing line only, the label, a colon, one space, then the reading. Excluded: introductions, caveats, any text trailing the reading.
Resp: 9:48
